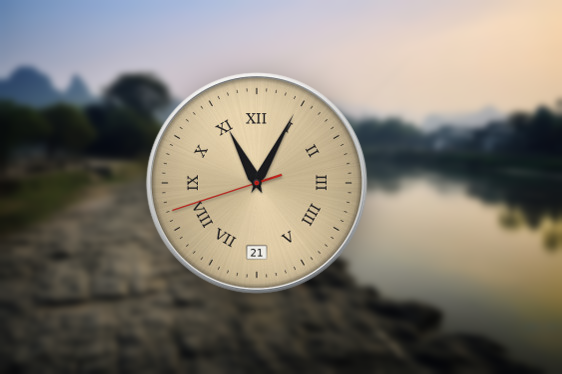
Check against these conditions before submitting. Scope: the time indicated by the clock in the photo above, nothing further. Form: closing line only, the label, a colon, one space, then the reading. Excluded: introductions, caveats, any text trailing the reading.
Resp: 11:04:42
